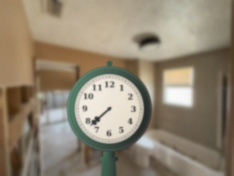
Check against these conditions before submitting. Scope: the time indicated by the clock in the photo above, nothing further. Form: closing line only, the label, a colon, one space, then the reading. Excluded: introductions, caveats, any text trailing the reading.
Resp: 7:38
